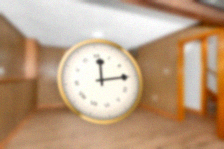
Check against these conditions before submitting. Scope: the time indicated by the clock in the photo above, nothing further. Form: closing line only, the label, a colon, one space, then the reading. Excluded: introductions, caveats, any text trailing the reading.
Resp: 12:15
